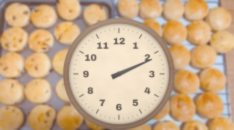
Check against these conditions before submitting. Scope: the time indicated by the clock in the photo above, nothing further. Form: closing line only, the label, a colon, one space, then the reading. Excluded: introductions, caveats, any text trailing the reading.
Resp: 2:11
